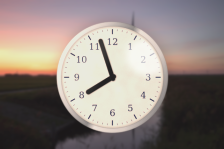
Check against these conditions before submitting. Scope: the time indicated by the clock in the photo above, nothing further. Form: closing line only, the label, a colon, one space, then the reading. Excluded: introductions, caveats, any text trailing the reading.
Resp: 7:57
